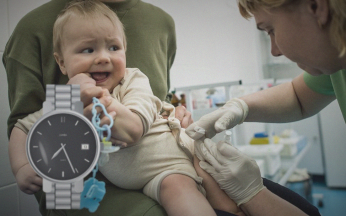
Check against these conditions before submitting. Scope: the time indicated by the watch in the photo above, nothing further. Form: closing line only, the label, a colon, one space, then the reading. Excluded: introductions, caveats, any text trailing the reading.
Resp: 7:26
